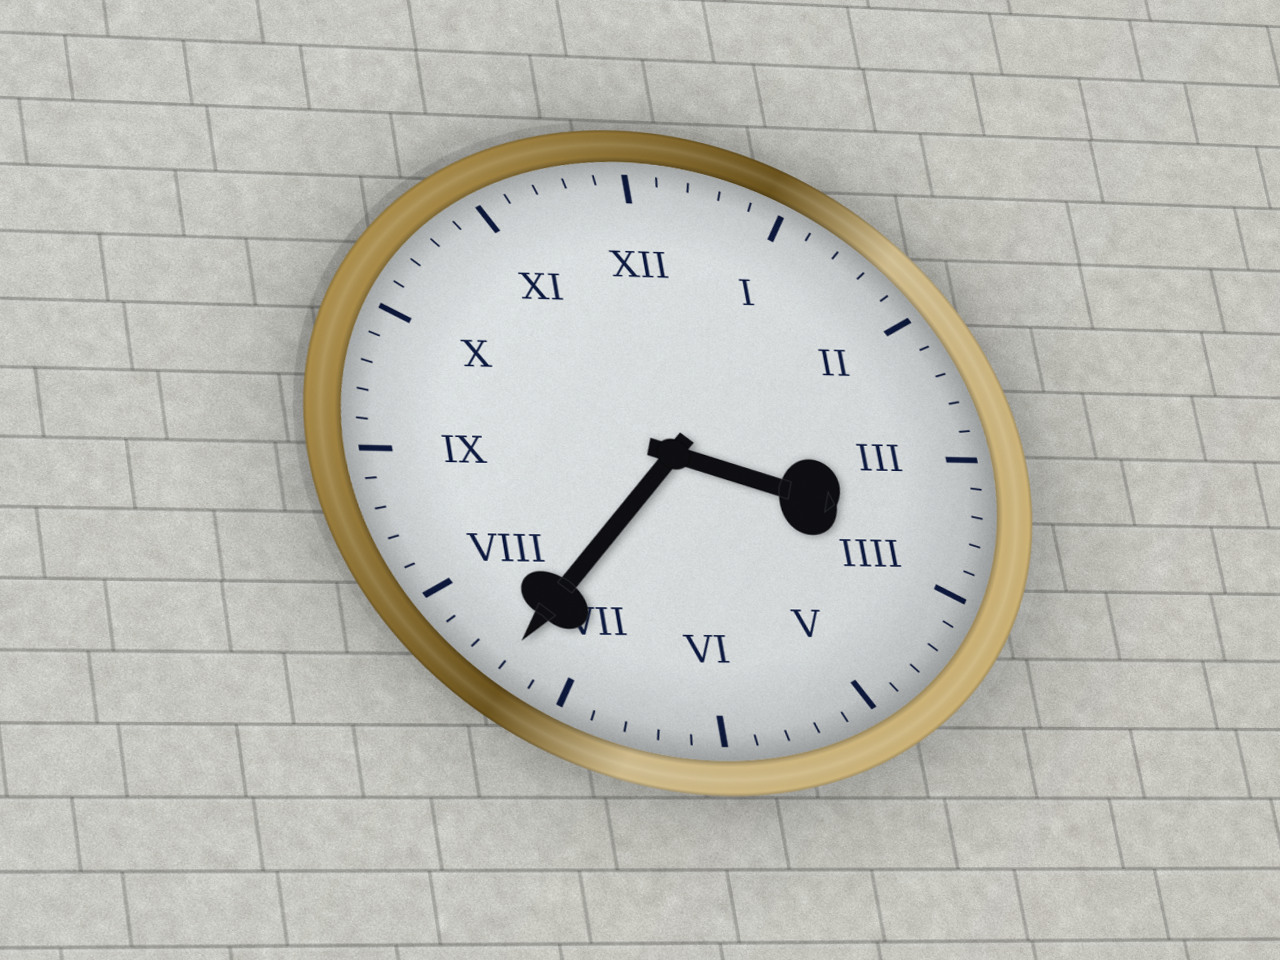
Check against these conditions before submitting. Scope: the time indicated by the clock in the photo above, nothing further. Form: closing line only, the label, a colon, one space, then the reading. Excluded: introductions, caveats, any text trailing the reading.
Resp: 3:37
